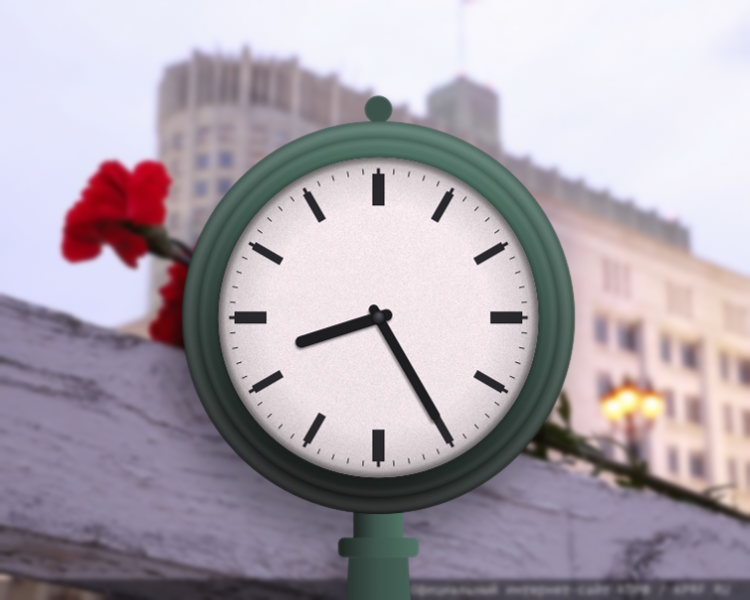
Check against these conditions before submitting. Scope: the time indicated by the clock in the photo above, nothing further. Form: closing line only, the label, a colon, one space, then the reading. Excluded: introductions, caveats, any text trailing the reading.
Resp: 8:25
